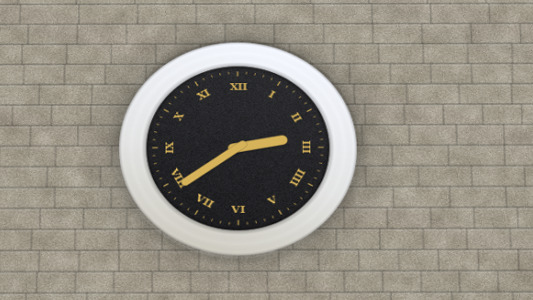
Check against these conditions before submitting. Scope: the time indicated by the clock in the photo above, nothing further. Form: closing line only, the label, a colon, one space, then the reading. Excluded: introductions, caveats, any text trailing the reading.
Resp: 2:39
